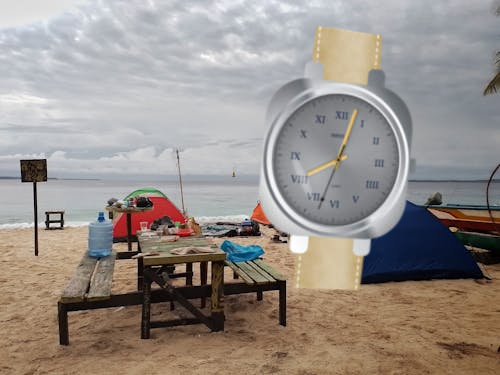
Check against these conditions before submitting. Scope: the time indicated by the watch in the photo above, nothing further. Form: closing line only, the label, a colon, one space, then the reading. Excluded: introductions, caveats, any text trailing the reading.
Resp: 8:02:33
